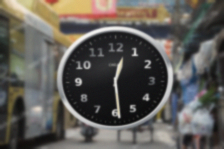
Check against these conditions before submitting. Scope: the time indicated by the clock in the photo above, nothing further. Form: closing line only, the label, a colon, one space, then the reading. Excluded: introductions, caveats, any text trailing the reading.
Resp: 12:29
